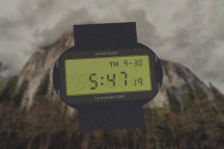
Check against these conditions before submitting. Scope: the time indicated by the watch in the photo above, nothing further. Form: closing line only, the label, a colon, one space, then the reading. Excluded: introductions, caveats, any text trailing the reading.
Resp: 5:47:19
